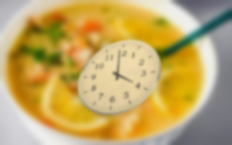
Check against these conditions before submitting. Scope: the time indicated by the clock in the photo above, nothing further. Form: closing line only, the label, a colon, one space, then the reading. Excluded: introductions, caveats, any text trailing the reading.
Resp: 3:59
